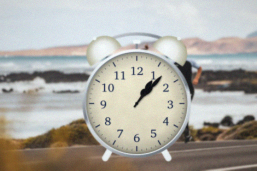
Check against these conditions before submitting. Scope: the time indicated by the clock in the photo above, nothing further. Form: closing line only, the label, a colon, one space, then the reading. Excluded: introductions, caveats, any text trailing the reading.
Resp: 1:07
